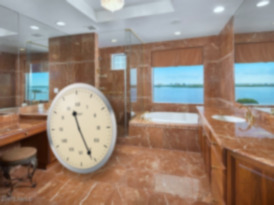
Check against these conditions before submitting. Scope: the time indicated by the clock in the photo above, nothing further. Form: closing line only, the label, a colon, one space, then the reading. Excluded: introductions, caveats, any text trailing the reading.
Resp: 11:26
